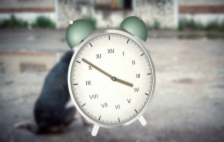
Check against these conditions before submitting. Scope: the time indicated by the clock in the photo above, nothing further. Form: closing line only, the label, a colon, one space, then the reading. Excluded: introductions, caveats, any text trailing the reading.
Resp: 3:51
